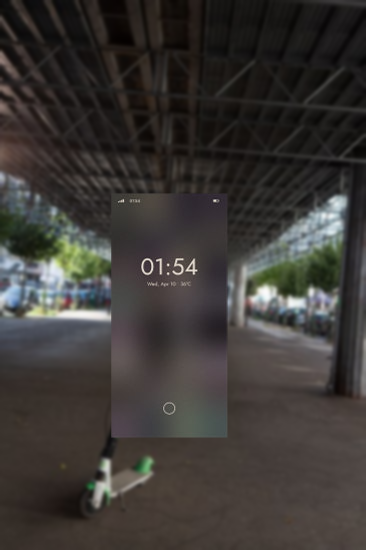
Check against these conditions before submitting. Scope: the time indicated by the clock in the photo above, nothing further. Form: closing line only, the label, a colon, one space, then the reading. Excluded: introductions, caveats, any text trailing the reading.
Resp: 1:54
